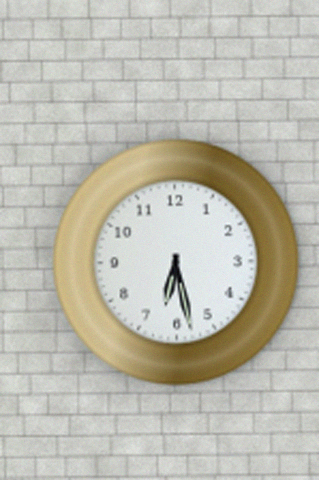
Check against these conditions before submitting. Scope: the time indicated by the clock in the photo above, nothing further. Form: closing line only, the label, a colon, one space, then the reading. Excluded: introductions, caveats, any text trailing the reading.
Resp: 6:28
